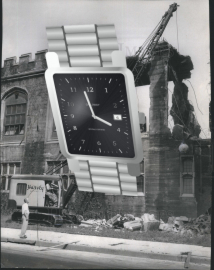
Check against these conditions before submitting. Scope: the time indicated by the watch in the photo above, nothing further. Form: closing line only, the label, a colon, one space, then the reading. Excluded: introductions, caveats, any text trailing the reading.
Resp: 3:58
